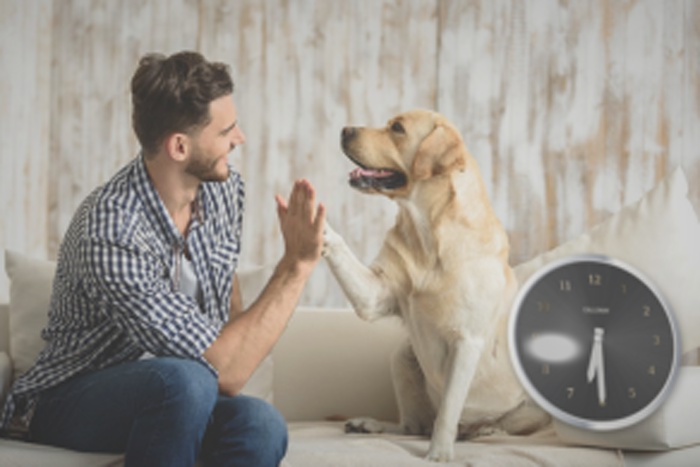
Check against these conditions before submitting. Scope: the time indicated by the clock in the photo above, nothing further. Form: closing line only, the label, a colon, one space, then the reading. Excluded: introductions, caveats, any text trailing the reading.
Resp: 6:30
